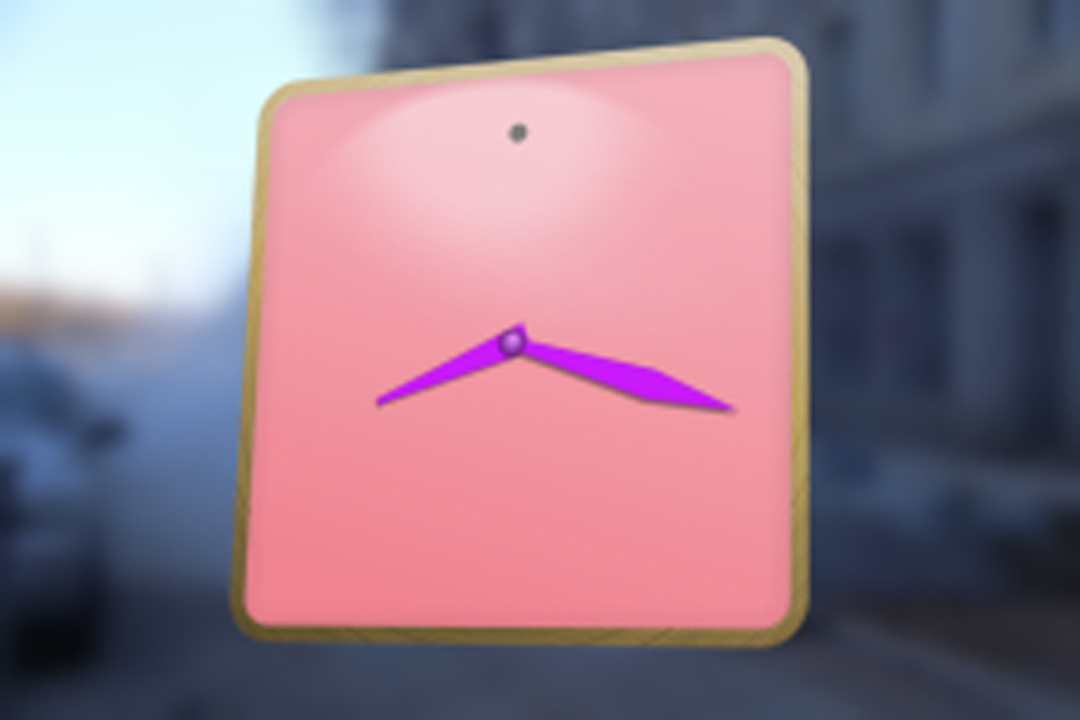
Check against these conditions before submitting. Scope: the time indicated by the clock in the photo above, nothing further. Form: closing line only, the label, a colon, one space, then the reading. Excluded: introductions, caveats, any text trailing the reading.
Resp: 8:18
